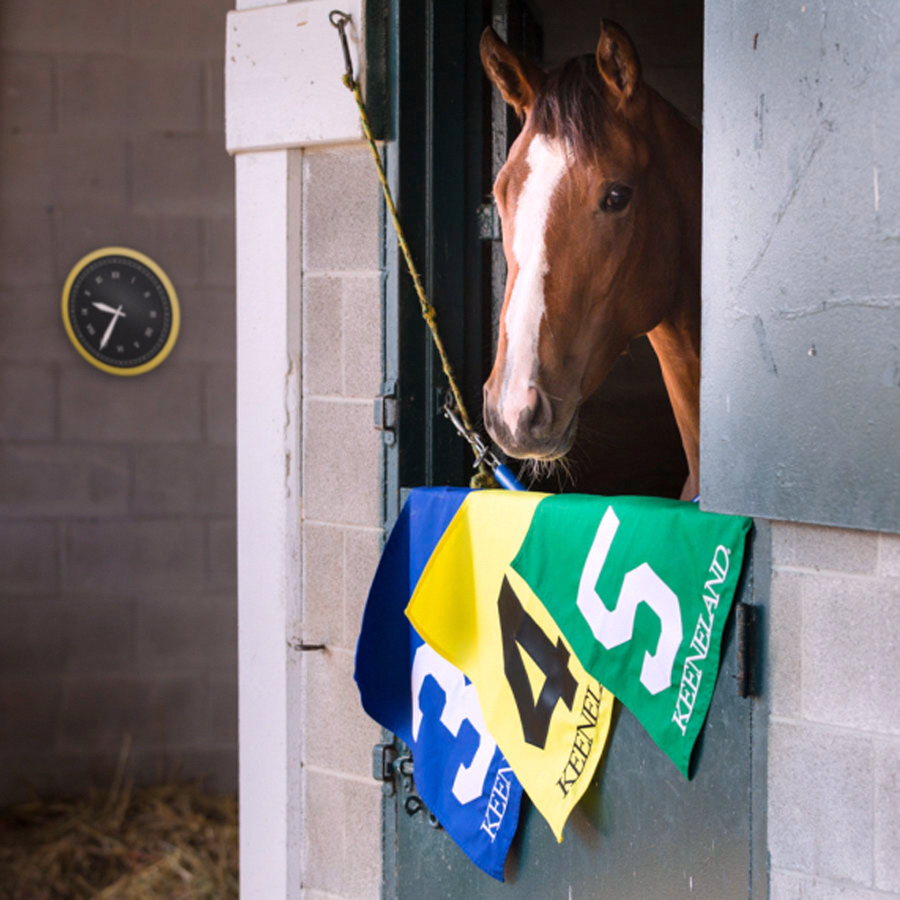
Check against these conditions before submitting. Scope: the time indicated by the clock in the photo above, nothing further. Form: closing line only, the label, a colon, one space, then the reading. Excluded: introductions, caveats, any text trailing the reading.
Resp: 9:35
